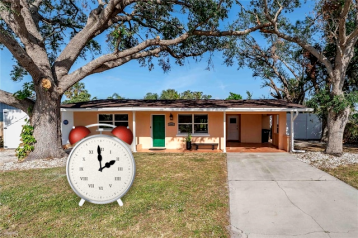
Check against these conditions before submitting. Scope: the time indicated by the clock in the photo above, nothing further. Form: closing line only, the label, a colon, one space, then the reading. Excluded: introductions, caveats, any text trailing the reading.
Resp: 1:59
